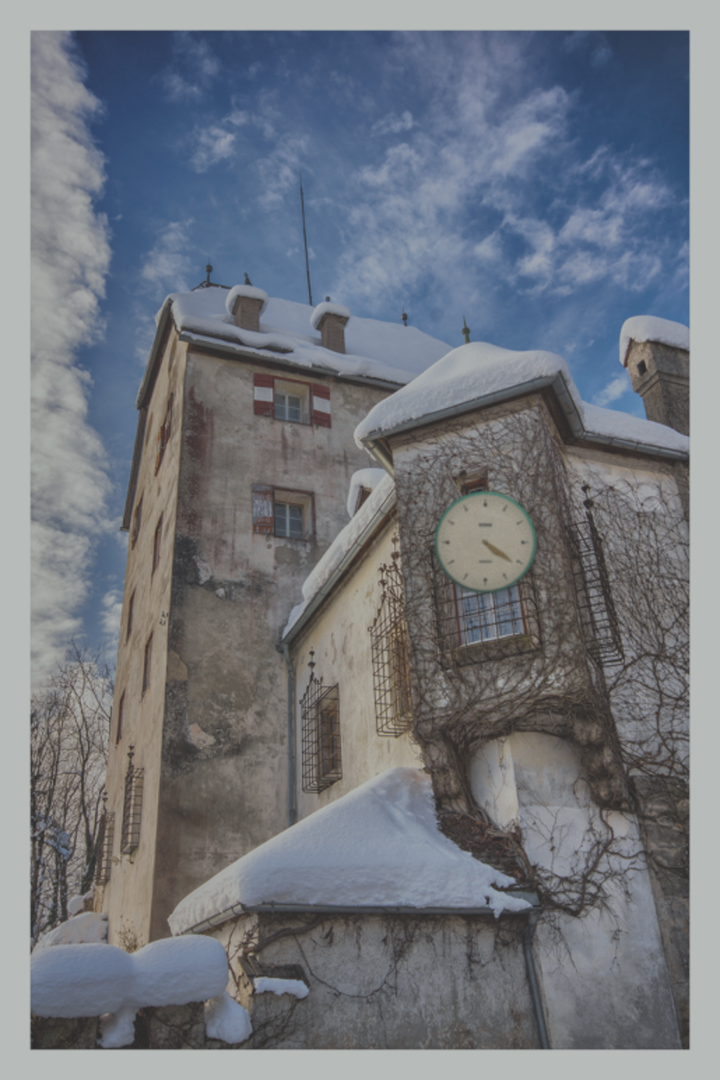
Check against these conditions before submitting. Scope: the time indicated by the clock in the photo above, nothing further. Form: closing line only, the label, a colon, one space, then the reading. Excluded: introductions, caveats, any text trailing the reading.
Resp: 4:21
